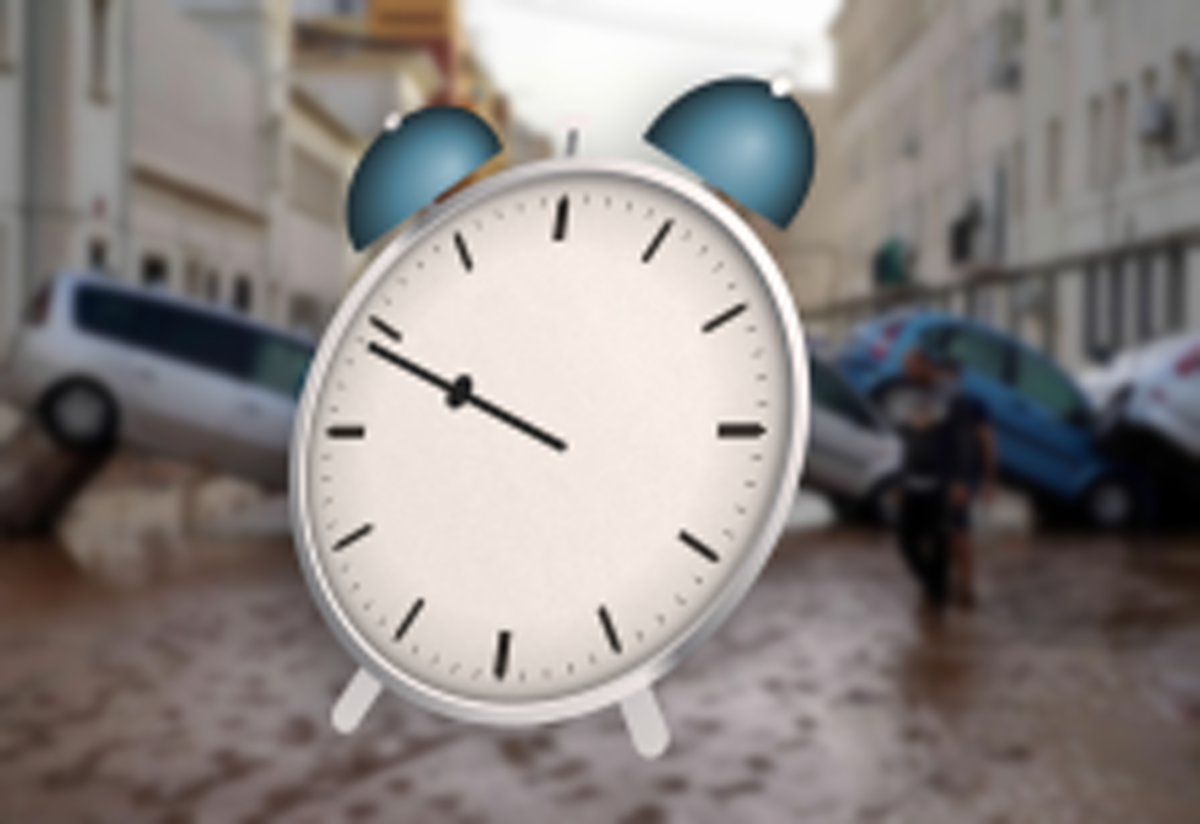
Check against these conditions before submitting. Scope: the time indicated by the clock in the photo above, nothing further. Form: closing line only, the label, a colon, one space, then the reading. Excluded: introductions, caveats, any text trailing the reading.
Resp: 9:49
